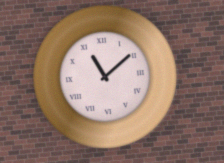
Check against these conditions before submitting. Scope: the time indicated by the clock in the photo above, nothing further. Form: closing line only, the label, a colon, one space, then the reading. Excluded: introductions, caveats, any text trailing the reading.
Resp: 11:09
